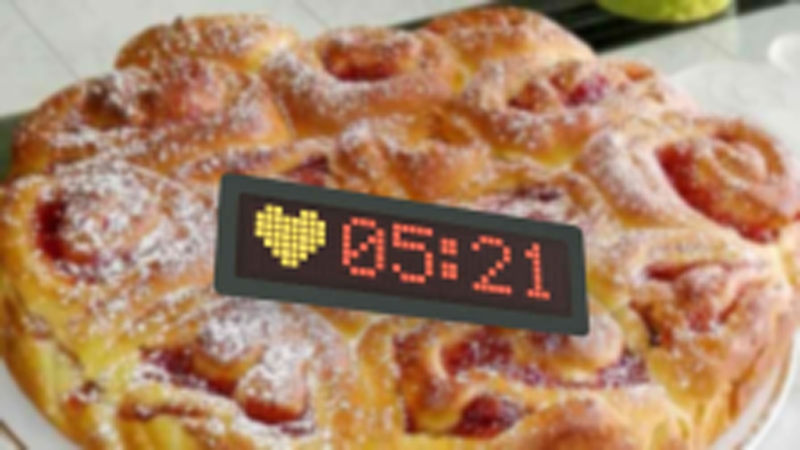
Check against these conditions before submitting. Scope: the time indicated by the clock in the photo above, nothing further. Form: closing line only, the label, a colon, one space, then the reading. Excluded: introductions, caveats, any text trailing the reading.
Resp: 5:21
